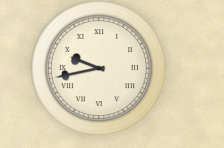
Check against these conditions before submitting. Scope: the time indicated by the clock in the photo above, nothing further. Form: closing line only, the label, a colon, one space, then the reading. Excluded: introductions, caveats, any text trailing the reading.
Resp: 9:43
